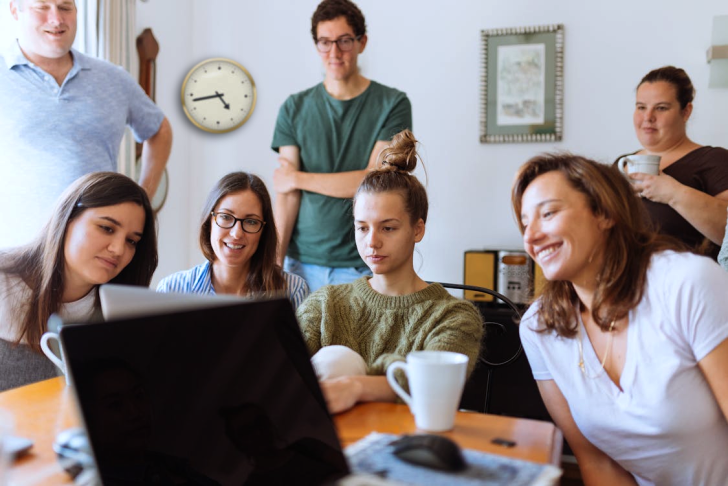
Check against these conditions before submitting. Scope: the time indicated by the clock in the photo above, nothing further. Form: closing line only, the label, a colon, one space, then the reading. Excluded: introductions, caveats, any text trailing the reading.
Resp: 4:43
